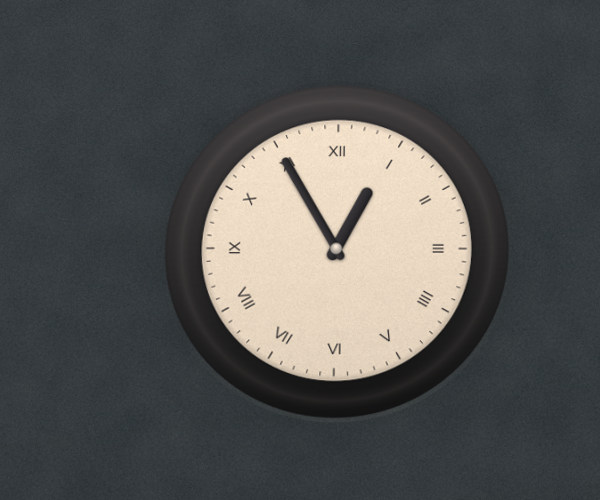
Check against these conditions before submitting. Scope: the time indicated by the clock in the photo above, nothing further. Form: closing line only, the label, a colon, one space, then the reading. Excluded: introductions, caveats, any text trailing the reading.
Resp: 12:55
